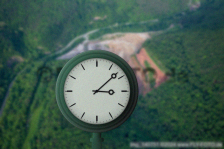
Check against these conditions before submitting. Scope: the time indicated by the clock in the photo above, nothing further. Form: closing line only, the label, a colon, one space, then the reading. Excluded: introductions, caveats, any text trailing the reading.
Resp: 3:08
